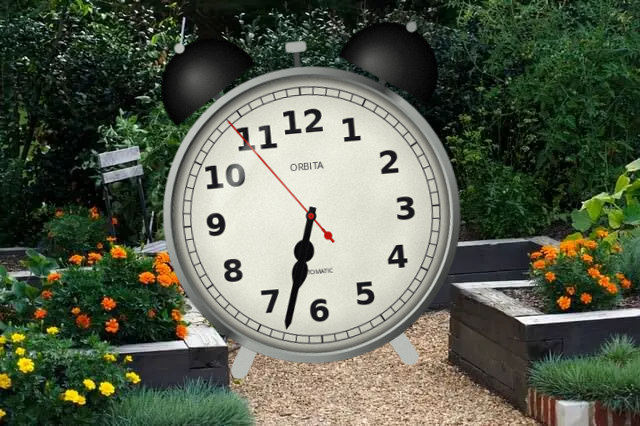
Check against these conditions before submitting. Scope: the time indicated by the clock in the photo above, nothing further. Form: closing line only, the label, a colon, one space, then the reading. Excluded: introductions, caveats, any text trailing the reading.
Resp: 6:32:54
